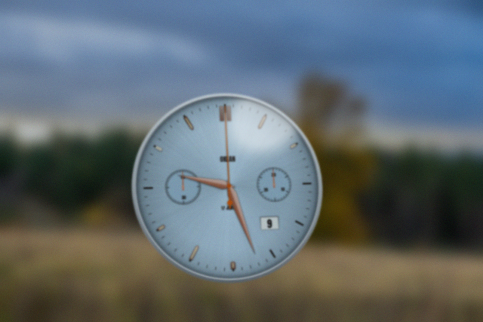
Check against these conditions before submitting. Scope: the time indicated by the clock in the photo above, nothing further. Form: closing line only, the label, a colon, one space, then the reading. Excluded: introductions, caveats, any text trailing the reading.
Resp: 9:27
